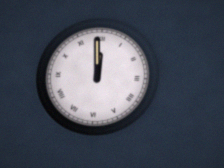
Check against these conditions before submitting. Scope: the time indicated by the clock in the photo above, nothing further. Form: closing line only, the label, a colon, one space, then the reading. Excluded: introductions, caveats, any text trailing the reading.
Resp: 11:59
